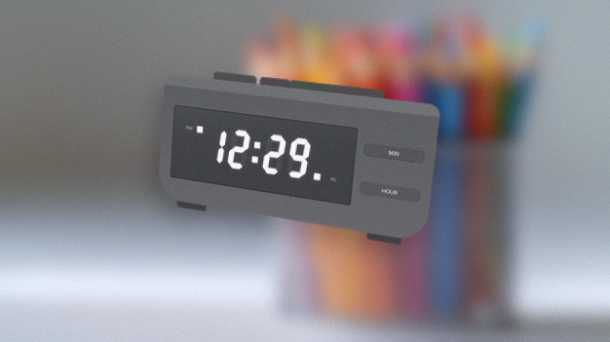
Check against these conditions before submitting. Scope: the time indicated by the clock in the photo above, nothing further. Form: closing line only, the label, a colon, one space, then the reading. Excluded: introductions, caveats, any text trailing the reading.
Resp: 12:29
